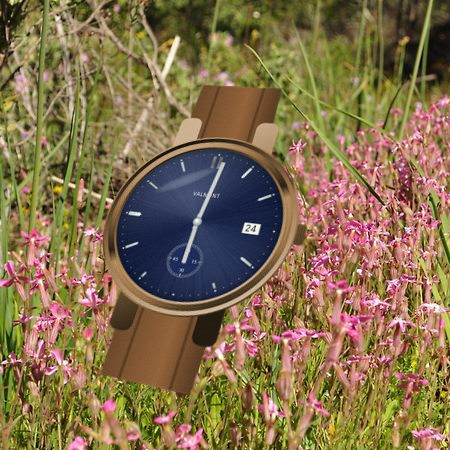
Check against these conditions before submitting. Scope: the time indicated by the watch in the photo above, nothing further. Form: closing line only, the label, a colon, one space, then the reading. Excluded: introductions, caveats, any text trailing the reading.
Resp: 6:01
